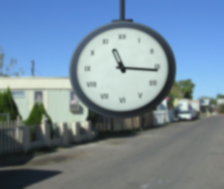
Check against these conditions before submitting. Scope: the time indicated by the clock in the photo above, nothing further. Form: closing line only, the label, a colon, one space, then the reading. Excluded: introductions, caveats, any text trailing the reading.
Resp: 11:16
